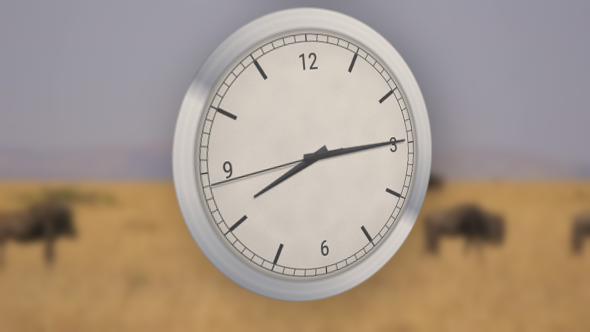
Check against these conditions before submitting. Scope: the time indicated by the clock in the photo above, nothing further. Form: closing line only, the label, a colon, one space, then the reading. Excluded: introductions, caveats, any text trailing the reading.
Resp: 8:14:44
